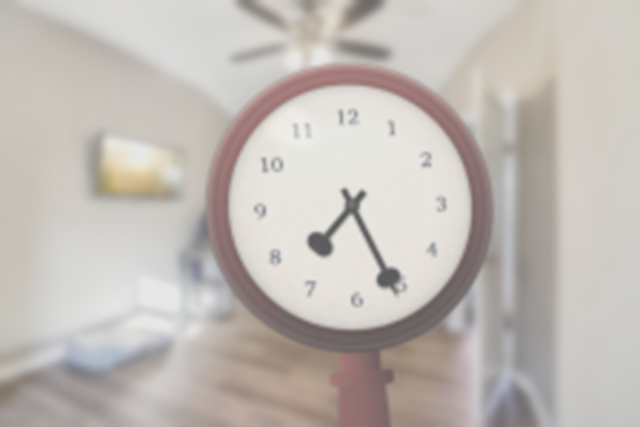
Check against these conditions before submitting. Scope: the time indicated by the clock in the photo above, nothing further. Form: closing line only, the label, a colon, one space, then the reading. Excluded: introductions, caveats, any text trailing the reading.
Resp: 7:26
